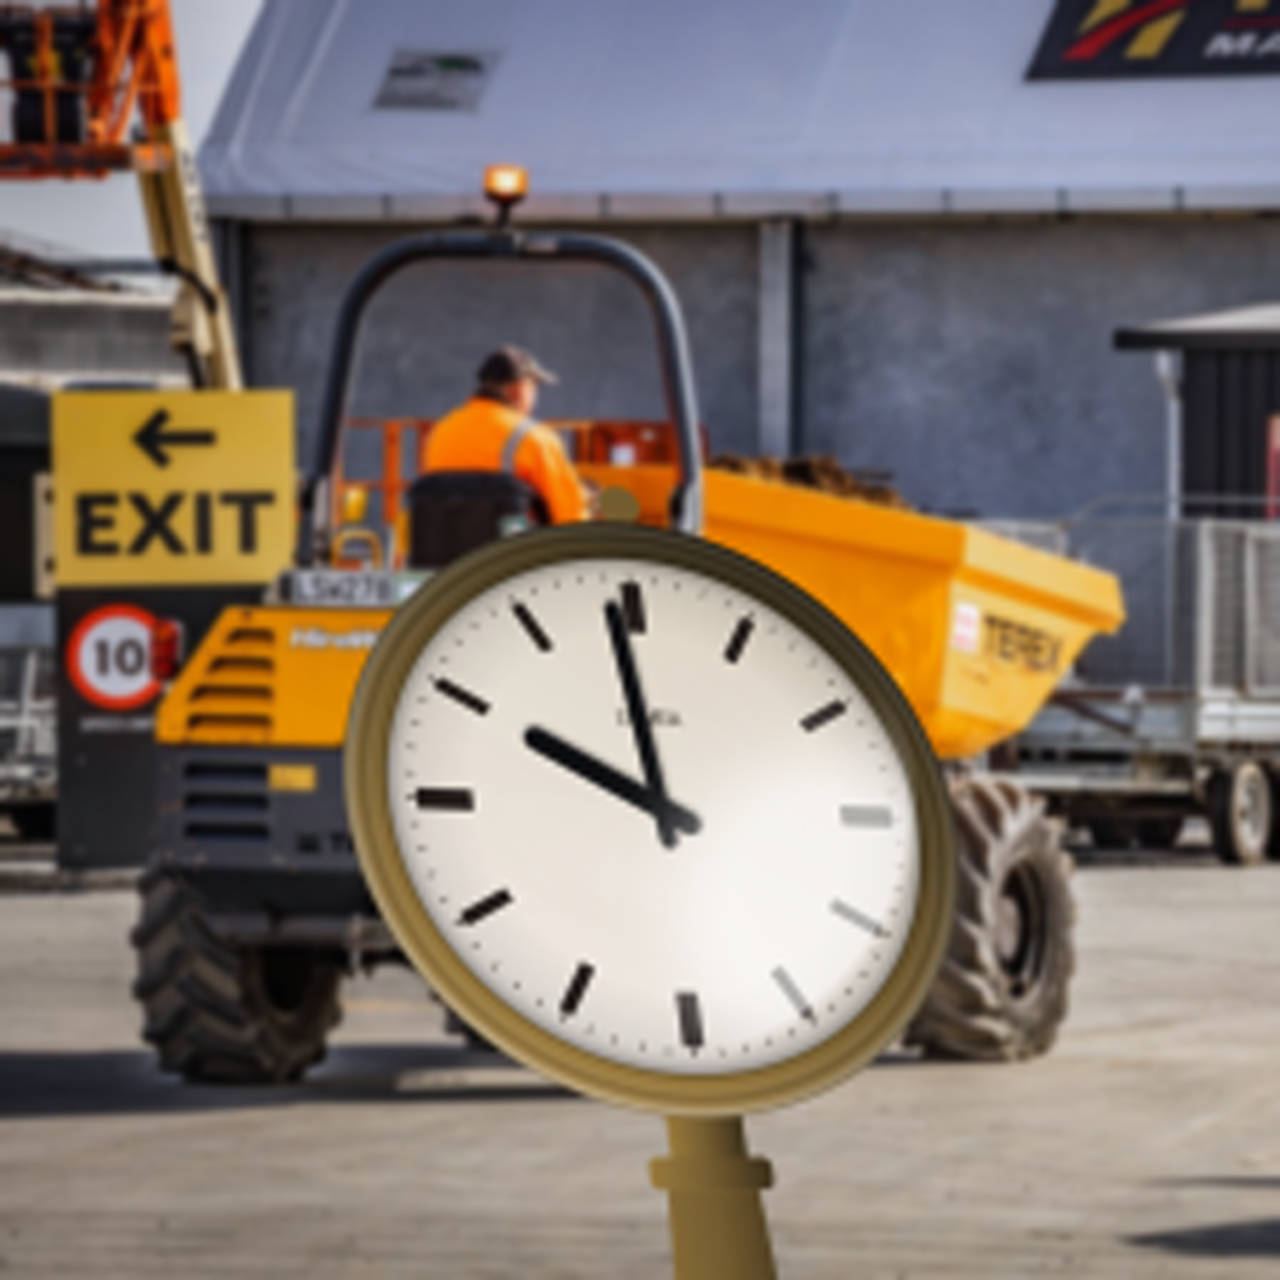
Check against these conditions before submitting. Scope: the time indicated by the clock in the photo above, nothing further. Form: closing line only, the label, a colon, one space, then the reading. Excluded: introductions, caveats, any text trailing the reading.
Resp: 9:59
